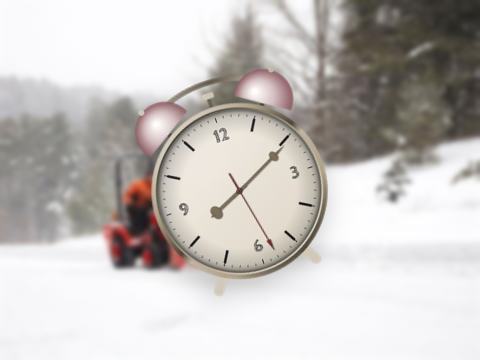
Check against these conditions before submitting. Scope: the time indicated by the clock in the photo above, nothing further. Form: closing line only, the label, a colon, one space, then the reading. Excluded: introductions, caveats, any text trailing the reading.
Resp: 8:10:28
